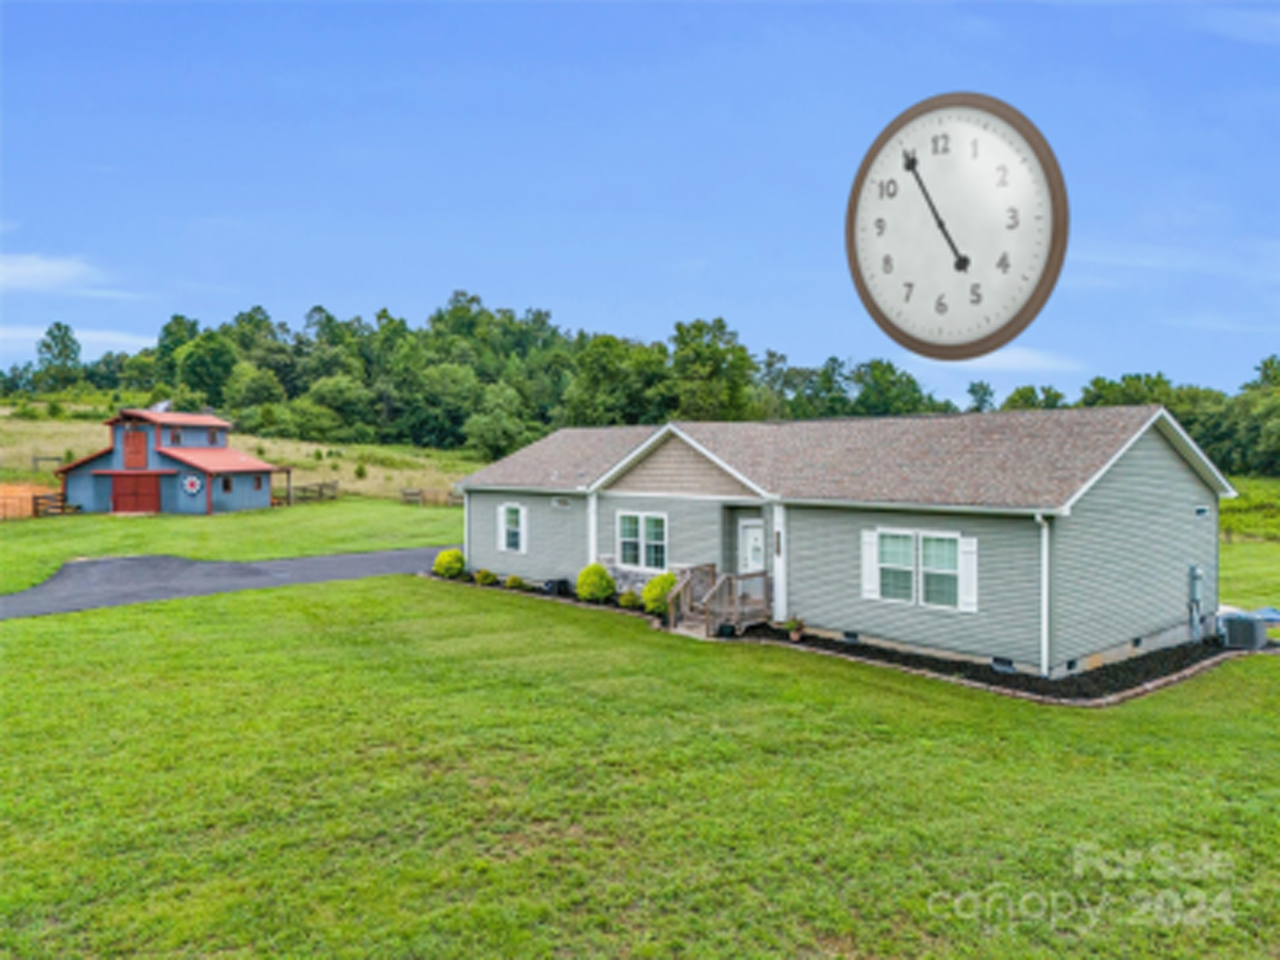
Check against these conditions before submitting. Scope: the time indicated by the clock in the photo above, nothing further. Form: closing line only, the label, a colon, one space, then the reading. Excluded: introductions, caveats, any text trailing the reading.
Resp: 4:55
